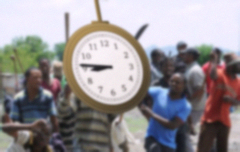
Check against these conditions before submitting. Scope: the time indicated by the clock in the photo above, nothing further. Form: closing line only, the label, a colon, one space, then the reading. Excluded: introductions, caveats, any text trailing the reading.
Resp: 8:46
